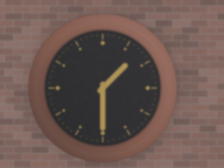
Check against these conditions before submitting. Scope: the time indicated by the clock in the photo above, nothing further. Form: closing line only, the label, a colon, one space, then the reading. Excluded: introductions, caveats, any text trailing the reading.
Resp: 1:30
